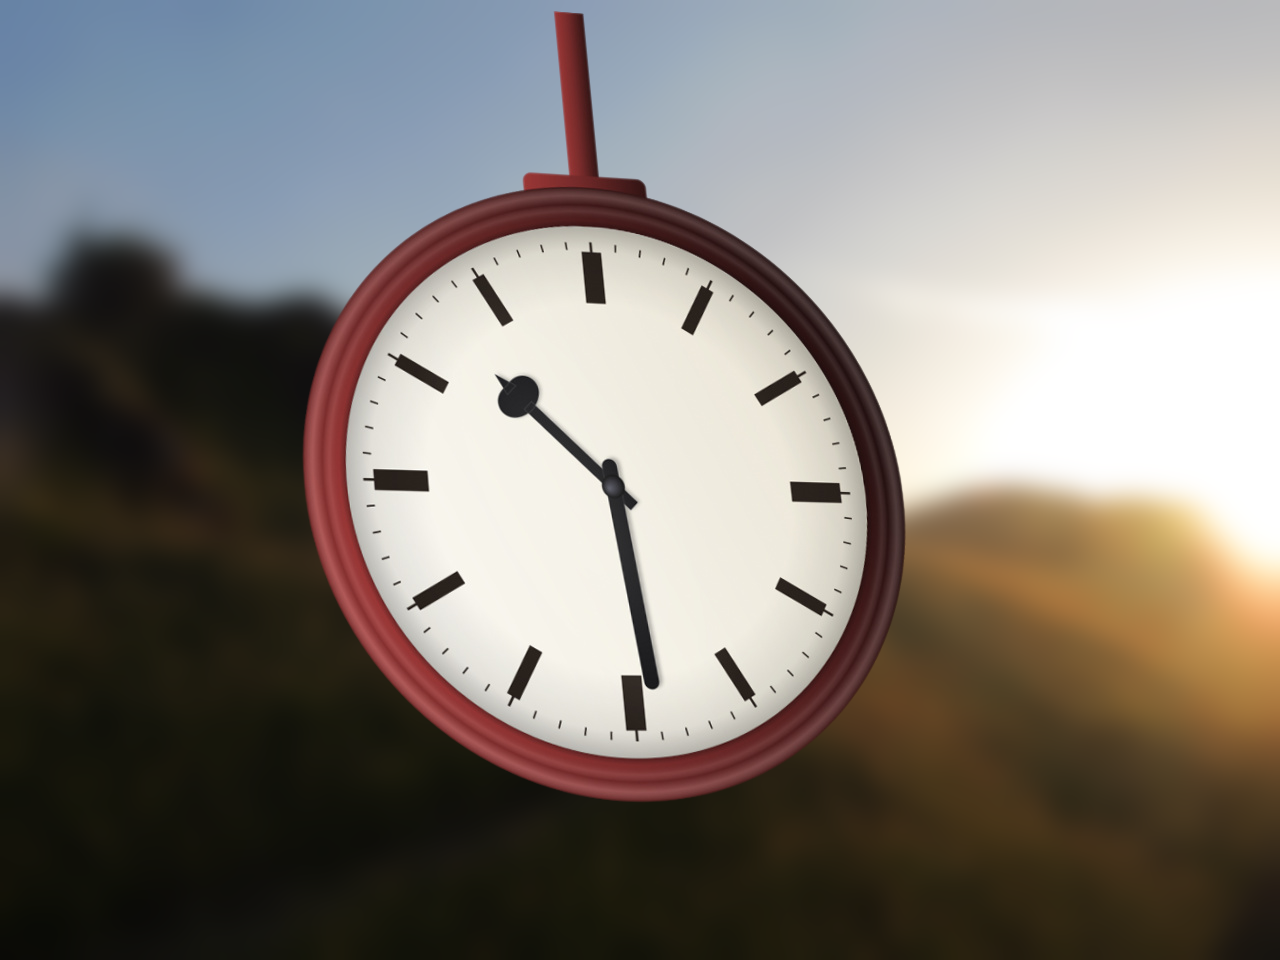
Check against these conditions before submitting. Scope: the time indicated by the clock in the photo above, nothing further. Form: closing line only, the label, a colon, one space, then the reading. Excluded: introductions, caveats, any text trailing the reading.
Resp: 10:29
